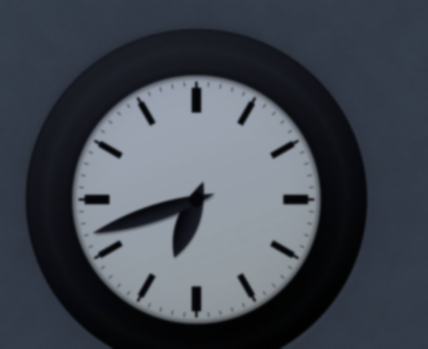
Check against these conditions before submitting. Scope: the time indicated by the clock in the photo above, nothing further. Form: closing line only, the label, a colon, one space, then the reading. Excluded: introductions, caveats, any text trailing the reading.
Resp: 6:42
